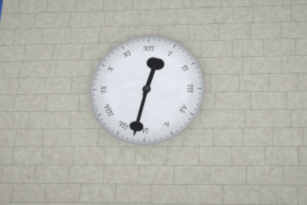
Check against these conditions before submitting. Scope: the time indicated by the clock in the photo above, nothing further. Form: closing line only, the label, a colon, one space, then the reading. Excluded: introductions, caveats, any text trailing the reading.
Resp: 12:32
